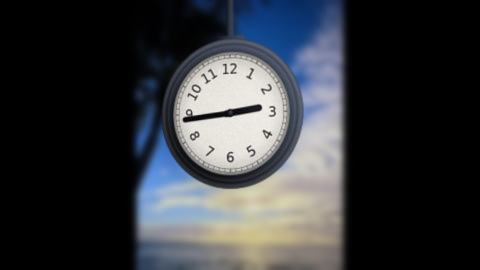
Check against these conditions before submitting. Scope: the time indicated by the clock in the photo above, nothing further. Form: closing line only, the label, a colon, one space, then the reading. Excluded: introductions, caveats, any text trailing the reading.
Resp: 2:44
